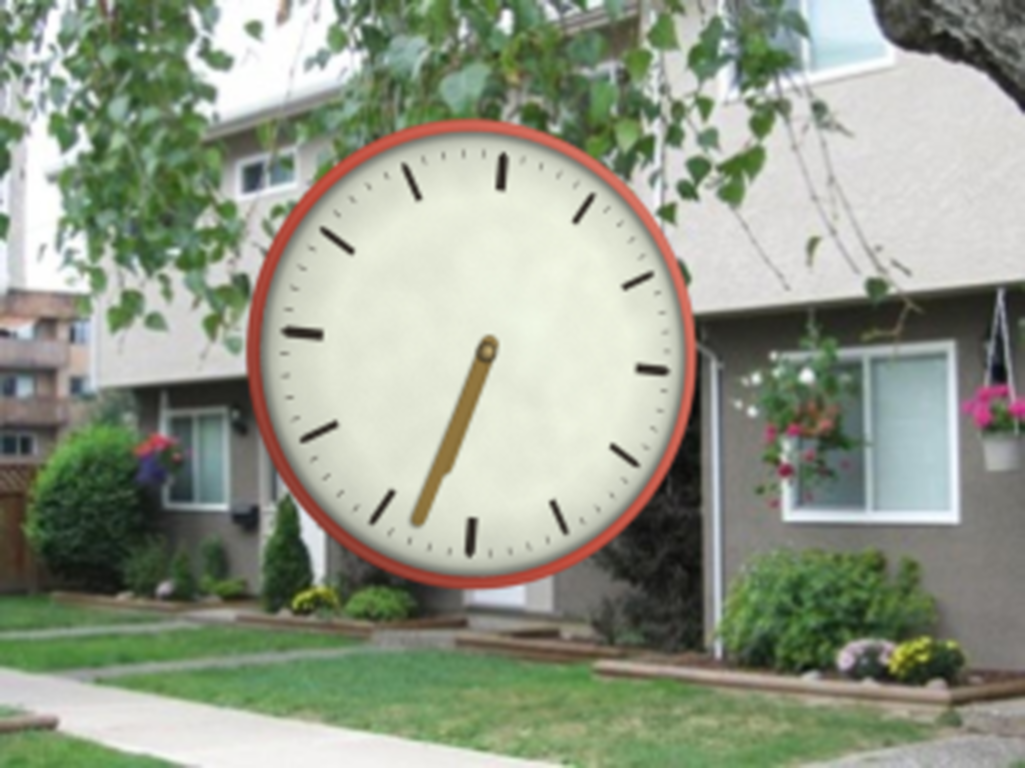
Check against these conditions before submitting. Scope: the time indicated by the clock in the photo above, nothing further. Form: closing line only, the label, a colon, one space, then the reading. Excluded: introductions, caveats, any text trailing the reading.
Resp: 6:33
